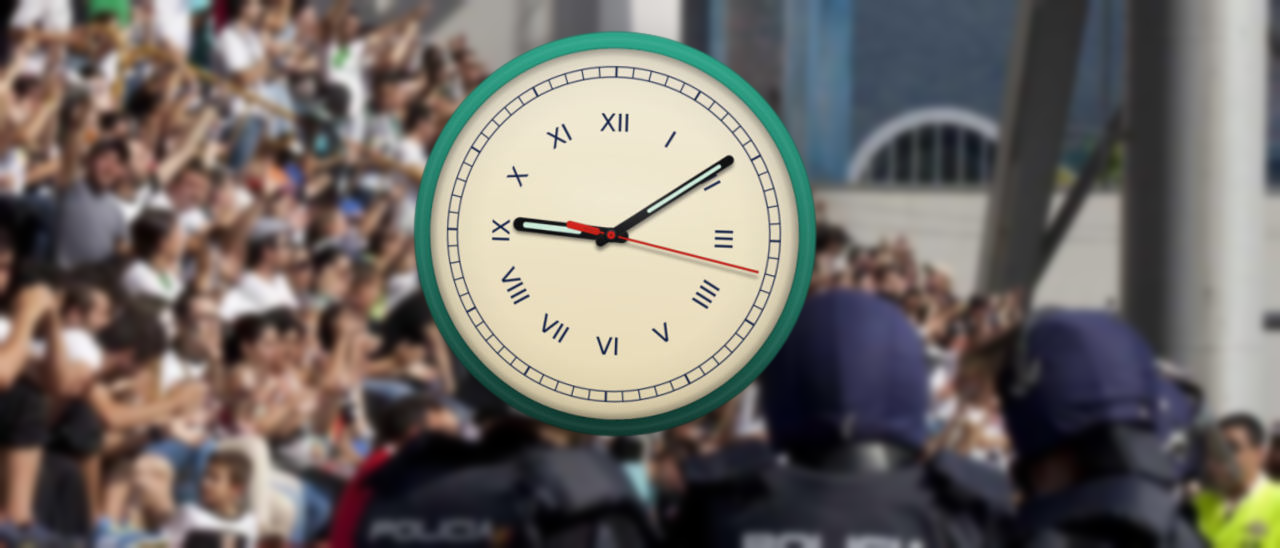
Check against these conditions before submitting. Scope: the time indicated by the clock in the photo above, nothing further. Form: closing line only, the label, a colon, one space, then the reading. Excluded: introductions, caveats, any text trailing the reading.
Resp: 9:09:17
